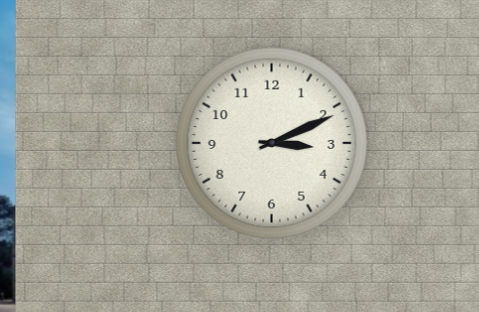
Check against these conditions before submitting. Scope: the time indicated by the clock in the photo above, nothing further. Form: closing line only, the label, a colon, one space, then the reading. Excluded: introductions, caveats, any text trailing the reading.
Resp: 3:11
